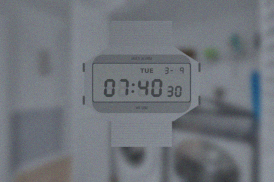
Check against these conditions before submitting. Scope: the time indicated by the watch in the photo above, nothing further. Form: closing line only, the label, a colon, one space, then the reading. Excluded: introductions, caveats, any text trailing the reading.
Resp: 7:40:30
